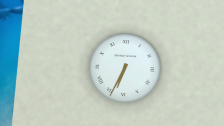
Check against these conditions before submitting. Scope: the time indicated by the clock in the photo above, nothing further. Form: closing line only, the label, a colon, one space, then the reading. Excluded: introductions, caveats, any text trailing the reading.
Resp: 6:34
